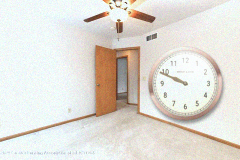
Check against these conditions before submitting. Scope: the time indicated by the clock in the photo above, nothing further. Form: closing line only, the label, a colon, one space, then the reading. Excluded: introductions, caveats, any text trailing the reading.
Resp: 9:49
